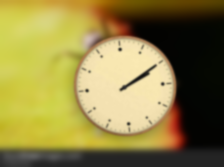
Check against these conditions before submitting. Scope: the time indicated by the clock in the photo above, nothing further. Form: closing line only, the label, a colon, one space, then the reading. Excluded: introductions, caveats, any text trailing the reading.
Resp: 2:10
